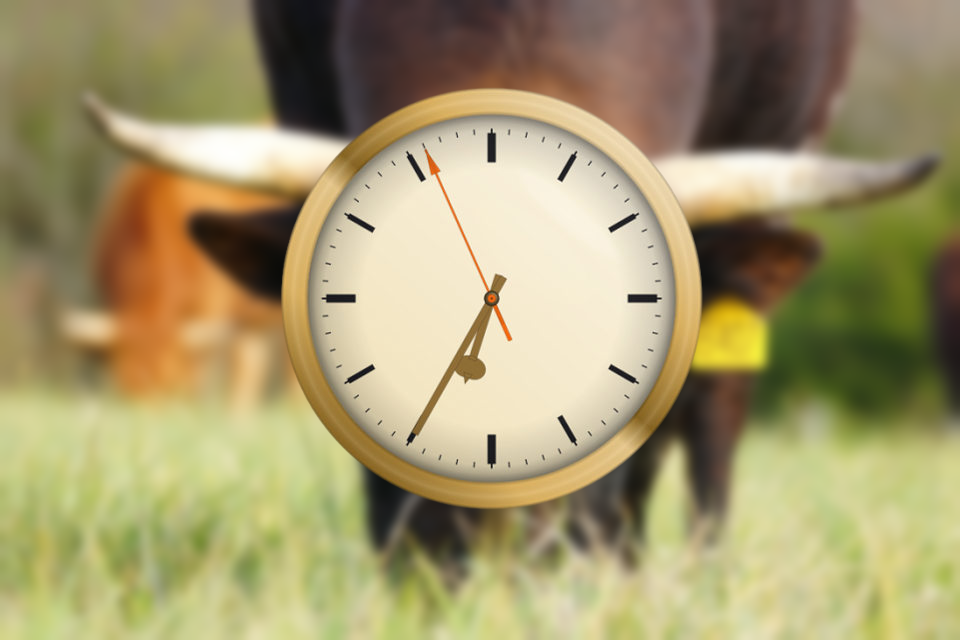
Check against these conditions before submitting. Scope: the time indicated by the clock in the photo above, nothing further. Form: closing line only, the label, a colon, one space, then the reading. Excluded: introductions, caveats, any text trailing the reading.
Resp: 6:34:56
